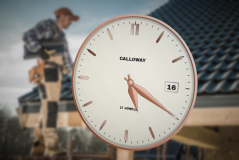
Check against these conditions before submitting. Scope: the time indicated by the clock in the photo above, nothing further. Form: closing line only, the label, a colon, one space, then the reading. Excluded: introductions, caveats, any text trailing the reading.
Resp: 5:20
